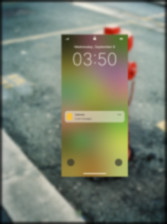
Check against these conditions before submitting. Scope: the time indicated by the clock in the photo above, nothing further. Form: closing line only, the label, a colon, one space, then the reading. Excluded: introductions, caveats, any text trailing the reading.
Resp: 3:50
